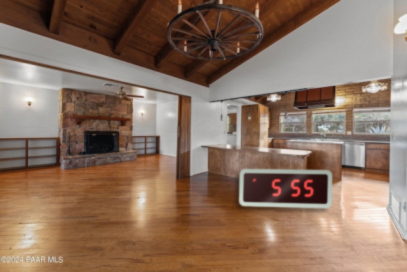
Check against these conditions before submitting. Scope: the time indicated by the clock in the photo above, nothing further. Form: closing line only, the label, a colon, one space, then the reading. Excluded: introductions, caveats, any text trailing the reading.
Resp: 5:55
